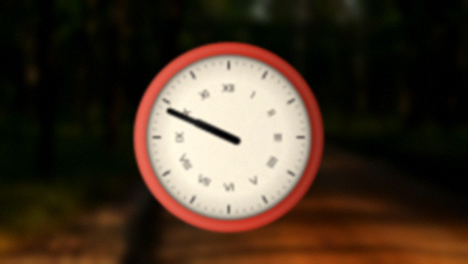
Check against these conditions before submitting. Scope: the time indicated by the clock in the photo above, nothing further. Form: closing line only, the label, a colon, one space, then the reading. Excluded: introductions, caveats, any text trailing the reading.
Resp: 9:49
